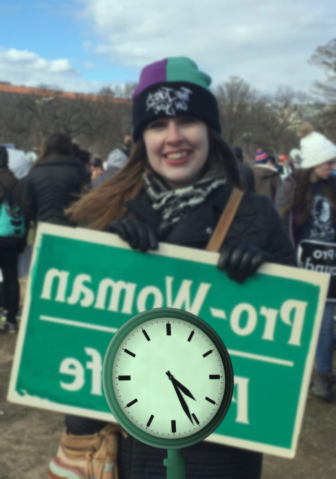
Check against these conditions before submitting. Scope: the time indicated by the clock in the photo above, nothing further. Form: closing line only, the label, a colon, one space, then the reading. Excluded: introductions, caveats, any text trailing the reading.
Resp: 4:26
